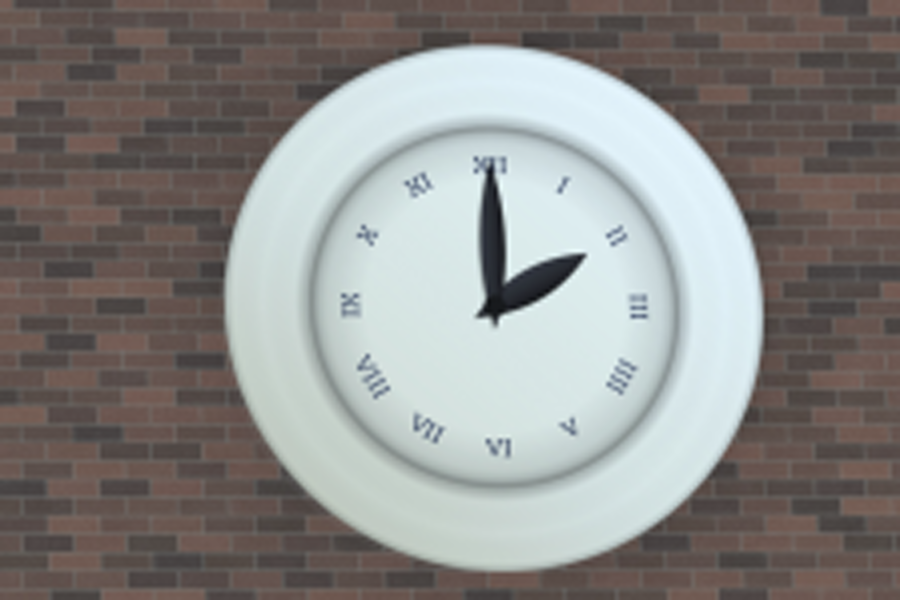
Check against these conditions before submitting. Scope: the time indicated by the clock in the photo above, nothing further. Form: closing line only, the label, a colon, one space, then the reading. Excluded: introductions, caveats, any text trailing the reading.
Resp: 2:00
